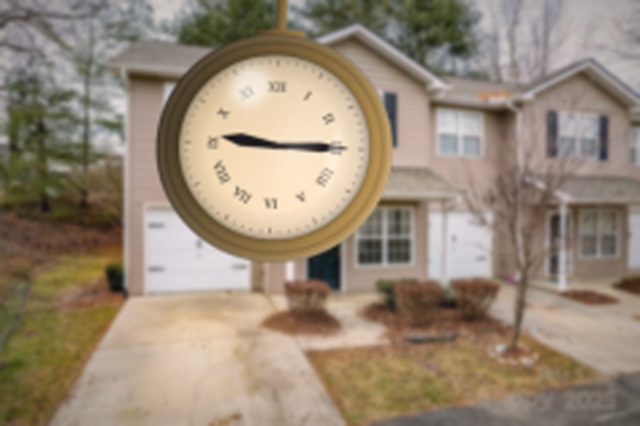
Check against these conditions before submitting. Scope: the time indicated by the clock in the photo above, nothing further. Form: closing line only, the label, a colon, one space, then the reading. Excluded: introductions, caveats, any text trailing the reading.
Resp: 9:15
